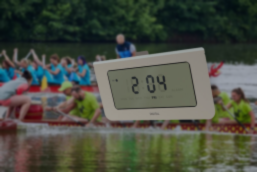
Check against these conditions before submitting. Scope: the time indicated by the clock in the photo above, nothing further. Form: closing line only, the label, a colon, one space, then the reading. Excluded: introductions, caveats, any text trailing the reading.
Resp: 2:04
